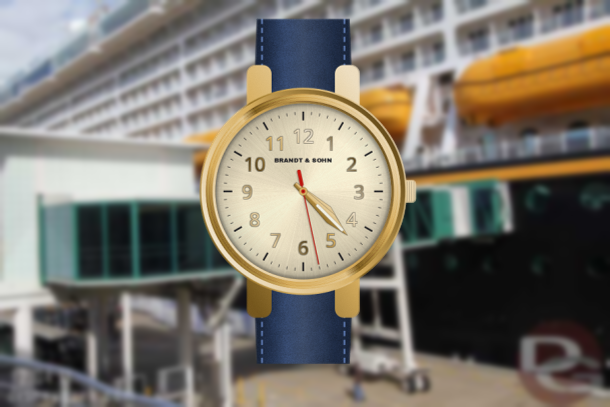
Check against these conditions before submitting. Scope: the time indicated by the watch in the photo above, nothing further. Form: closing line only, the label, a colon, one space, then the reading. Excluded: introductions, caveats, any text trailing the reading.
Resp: 4:22:28
